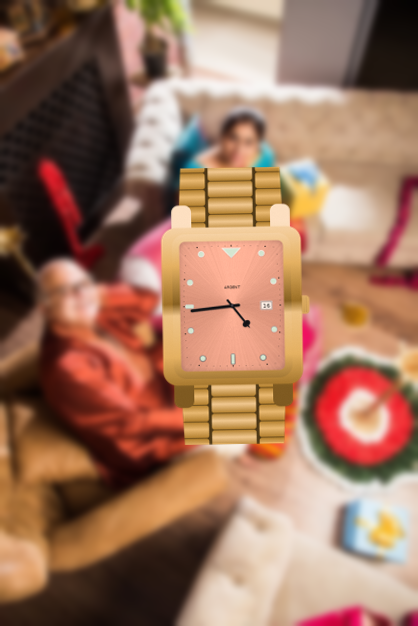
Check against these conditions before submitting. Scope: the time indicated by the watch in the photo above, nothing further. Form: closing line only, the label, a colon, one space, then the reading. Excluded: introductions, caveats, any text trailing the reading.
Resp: 4:44
